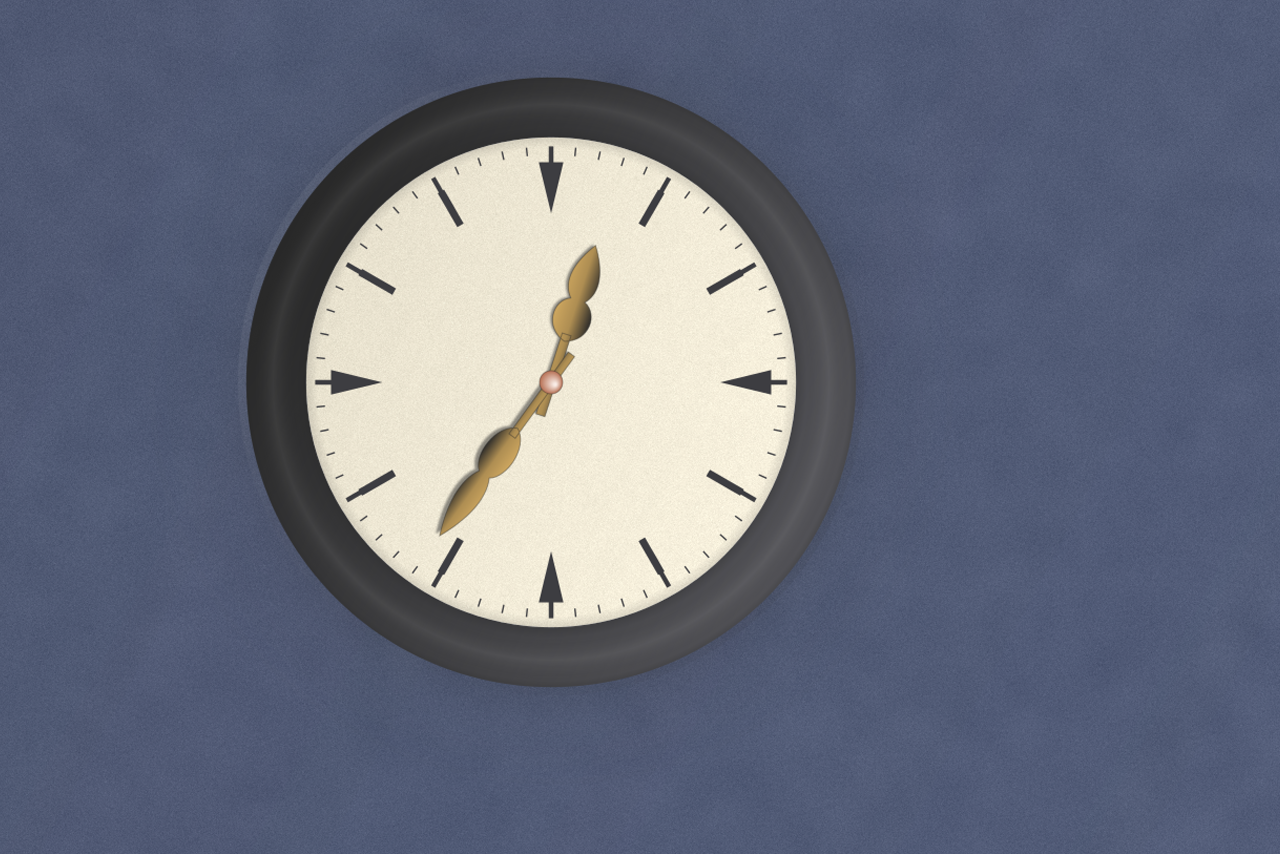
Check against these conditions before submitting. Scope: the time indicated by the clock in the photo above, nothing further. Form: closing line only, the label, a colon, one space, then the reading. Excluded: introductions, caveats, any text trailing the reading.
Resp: 12:36
